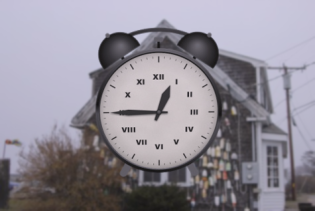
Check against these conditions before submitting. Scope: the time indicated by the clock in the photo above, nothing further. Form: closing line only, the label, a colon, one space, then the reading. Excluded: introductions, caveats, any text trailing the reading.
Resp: 12:45
